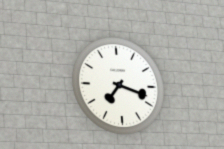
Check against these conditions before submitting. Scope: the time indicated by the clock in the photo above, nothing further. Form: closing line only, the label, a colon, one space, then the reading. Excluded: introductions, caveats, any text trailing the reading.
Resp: 7:18
